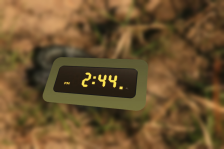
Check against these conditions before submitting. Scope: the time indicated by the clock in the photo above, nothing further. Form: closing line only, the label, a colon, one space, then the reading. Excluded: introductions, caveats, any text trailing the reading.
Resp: 2:44
